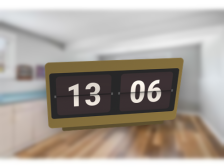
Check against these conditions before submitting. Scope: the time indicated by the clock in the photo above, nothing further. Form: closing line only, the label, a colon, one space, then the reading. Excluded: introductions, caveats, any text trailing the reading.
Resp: 13:06
